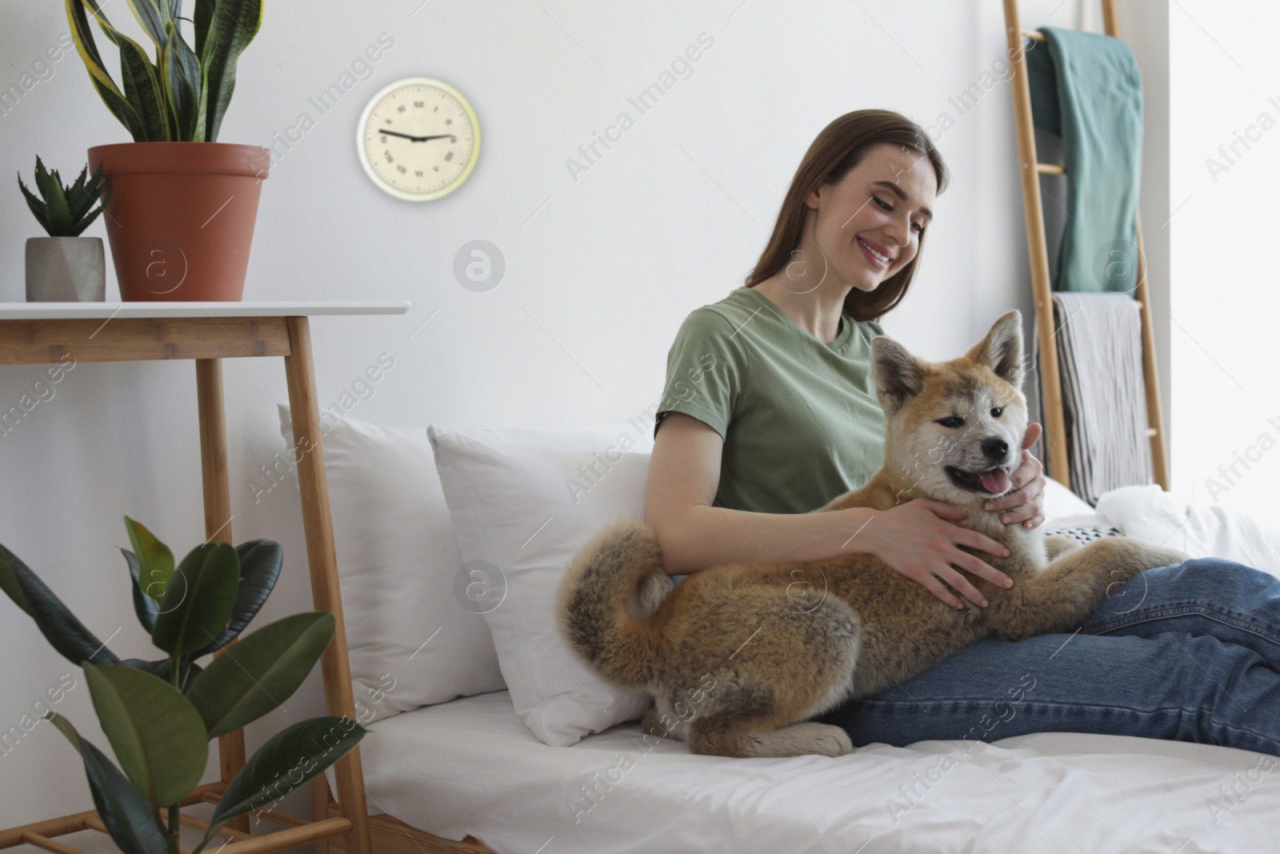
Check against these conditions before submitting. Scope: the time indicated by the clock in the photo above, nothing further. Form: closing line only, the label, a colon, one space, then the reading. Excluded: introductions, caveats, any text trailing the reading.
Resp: 2:47
